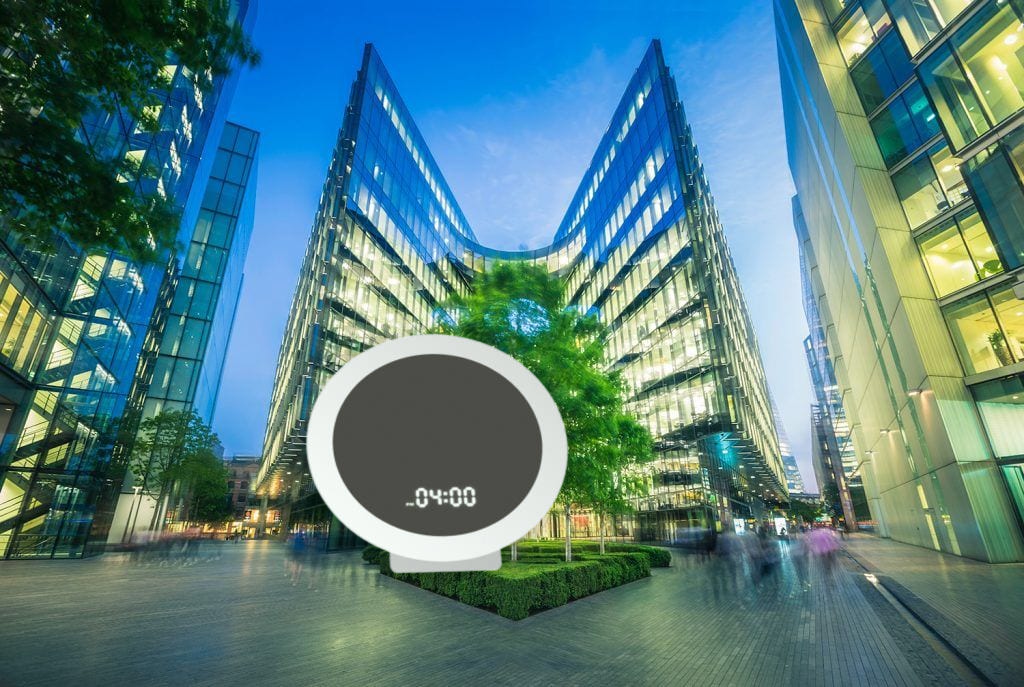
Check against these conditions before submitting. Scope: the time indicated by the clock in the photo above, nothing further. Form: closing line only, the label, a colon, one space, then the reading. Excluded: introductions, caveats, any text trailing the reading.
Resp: 4:00
